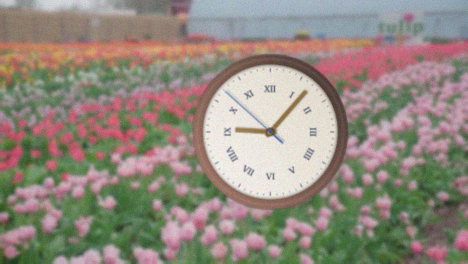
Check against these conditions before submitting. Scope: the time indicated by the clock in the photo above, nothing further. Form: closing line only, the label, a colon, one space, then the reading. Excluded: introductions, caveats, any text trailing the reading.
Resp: 9:06:52
